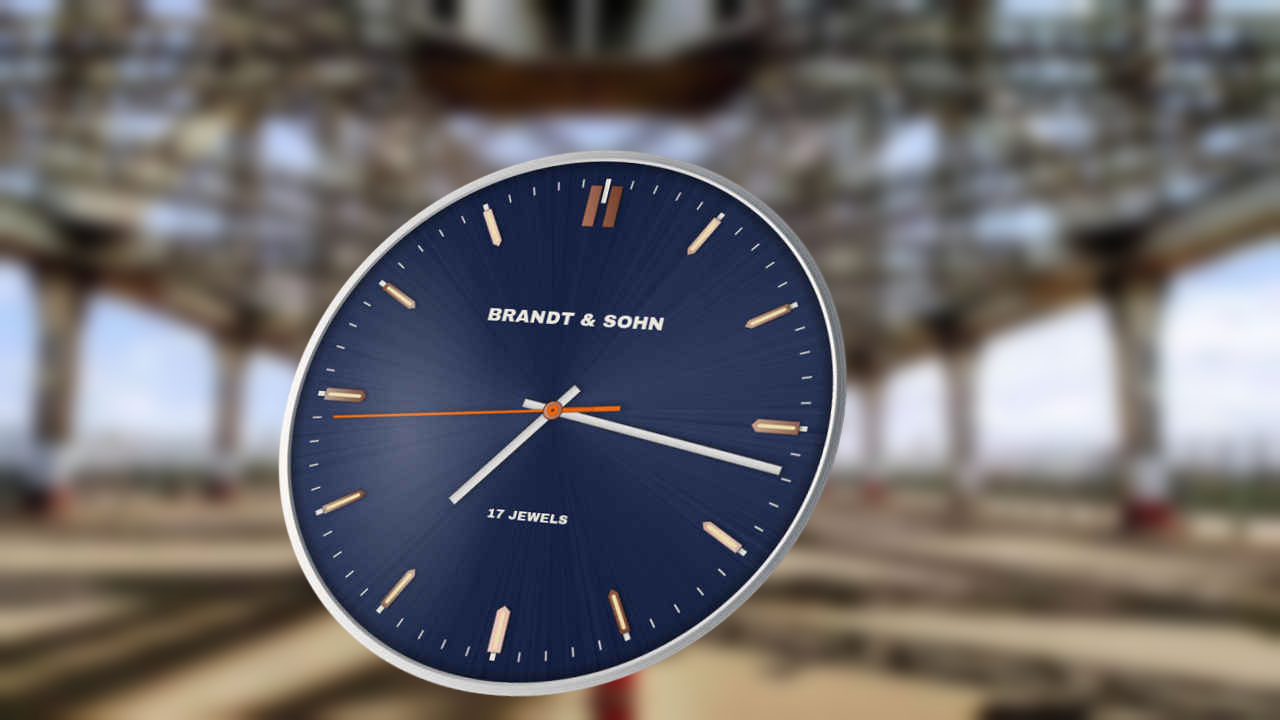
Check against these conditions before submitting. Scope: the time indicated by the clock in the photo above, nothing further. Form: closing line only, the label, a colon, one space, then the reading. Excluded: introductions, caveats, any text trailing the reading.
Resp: 7:16:44
